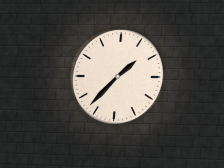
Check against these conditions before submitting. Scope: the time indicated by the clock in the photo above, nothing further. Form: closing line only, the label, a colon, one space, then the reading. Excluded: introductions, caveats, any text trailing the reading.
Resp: 1:37
